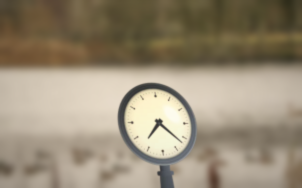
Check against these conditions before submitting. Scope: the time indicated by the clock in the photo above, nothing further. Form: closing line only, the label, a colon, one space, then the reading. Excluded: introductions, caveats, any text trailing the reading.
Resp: 7:22
